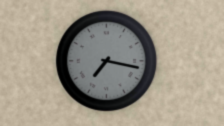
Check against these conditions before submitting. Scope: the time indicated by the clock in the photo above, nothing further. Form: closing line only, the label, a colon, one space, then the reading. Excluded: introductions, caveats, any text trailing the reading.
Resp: 7:17
